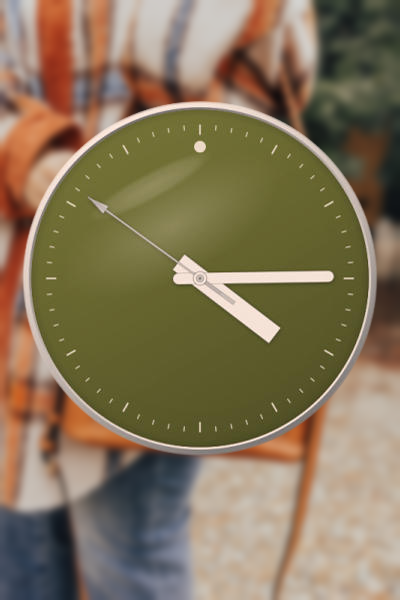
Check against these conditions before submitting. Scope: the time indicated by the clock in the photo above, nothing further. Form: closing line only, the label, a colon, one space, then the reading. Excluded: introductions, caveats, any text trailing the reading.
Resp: 4:14:51
